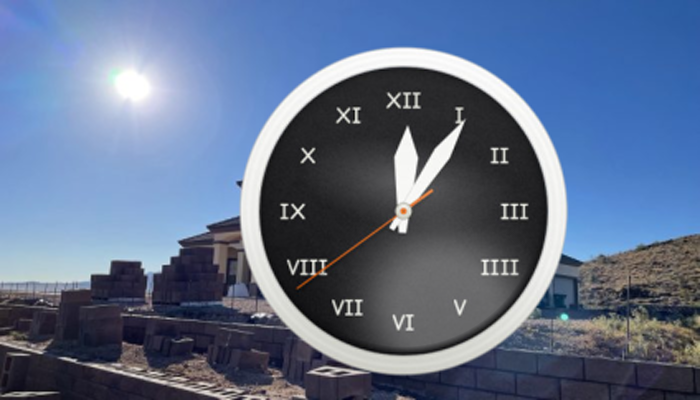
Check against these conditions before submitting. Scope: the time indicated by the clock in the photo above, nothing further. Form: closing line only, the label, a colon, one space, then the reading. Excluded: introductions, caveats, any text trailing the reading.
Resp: 12:05:39
